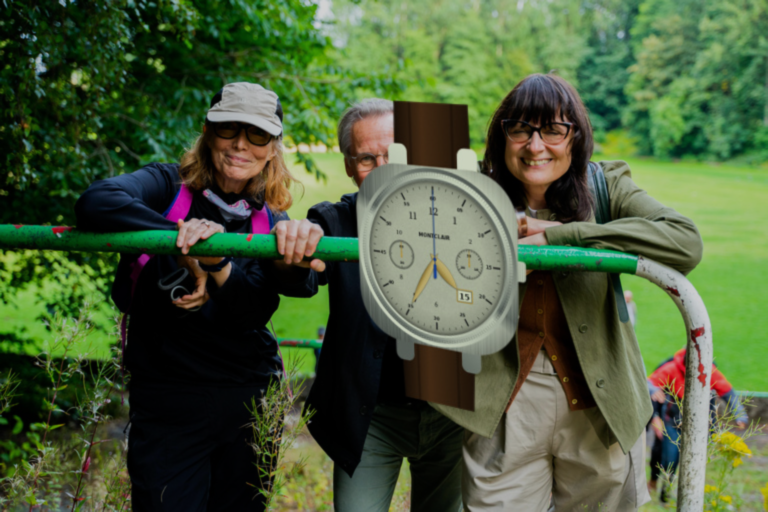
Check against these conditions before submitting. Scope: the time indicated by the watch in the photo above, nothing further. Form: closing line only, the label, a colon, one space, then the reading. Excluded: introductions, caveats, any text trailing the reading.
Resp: 4:35
